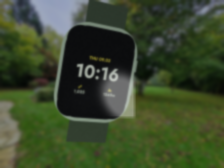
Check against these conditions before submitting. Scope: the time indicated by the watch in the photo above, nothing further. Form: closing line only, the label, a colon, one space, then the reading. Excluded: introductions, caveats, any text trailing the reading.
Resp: 10:16
